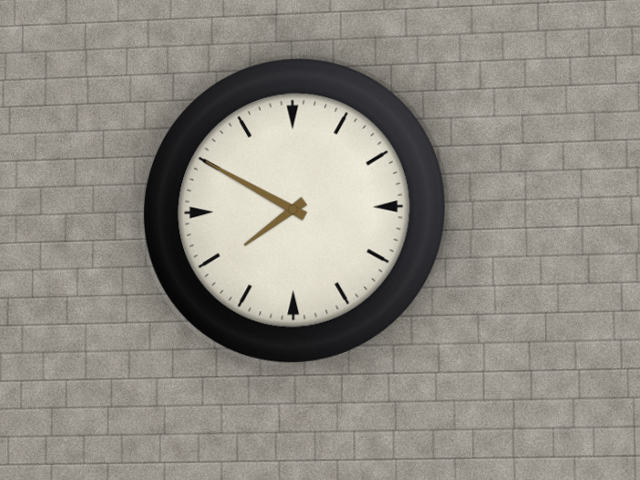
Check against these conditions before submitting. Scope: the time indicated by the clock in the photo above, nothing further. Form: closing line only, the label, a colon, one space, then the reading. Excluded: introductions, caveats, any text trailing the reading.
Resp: 7:50
